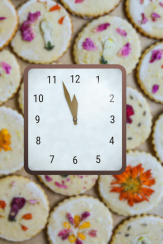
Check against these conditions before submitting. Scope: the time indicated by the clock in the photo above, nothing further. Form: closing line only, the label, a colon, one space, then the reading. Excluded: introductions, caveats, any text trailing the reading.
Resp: 11:57
